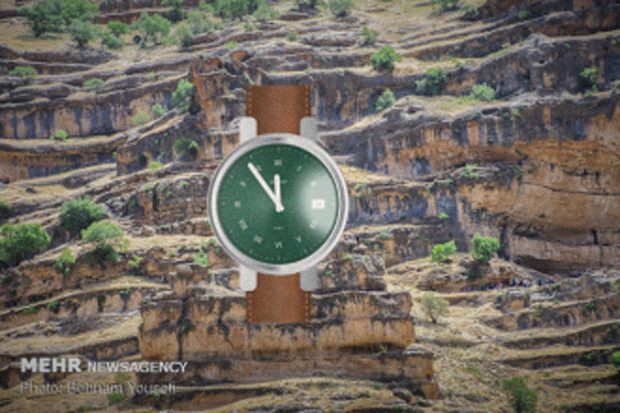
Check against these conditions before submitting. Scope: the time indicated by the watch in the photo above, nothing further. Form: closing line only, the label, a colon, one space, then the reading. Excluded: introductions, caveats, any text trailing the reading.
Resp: 11:54
